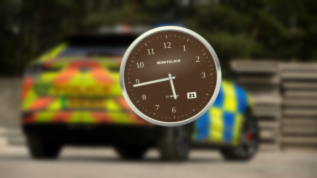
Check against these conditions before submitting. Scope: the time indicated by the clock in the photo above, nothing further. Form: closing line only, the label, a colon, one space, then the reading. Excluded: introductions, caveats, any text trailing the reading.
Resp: 5:44
